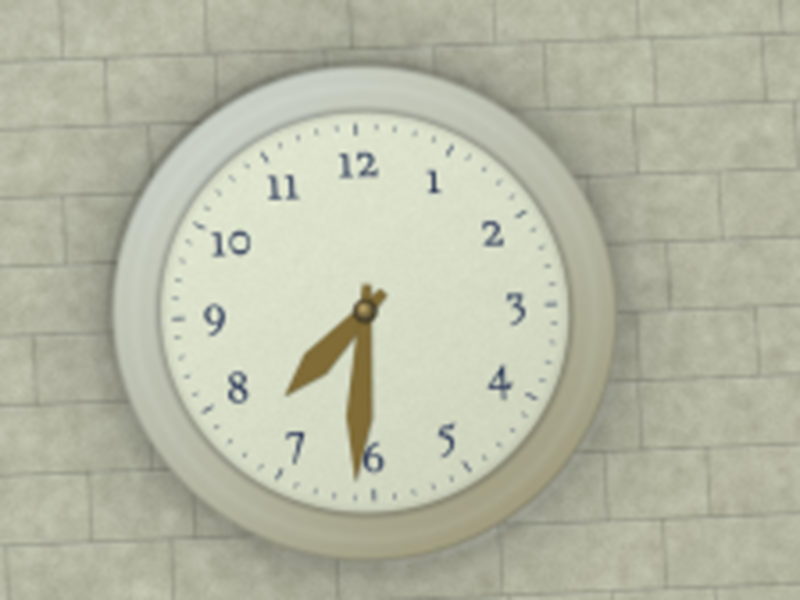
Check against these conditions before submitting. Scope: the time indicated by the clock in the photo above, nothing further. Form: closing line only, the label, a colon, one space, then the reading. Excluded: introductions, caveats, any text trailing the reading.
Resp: 7:31
